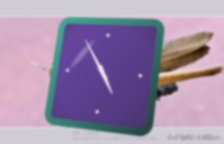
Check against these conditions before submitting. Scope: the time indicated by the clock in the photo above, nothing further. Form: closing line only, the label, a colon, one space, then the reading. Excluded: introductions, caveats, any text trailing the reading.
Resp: 4:54
